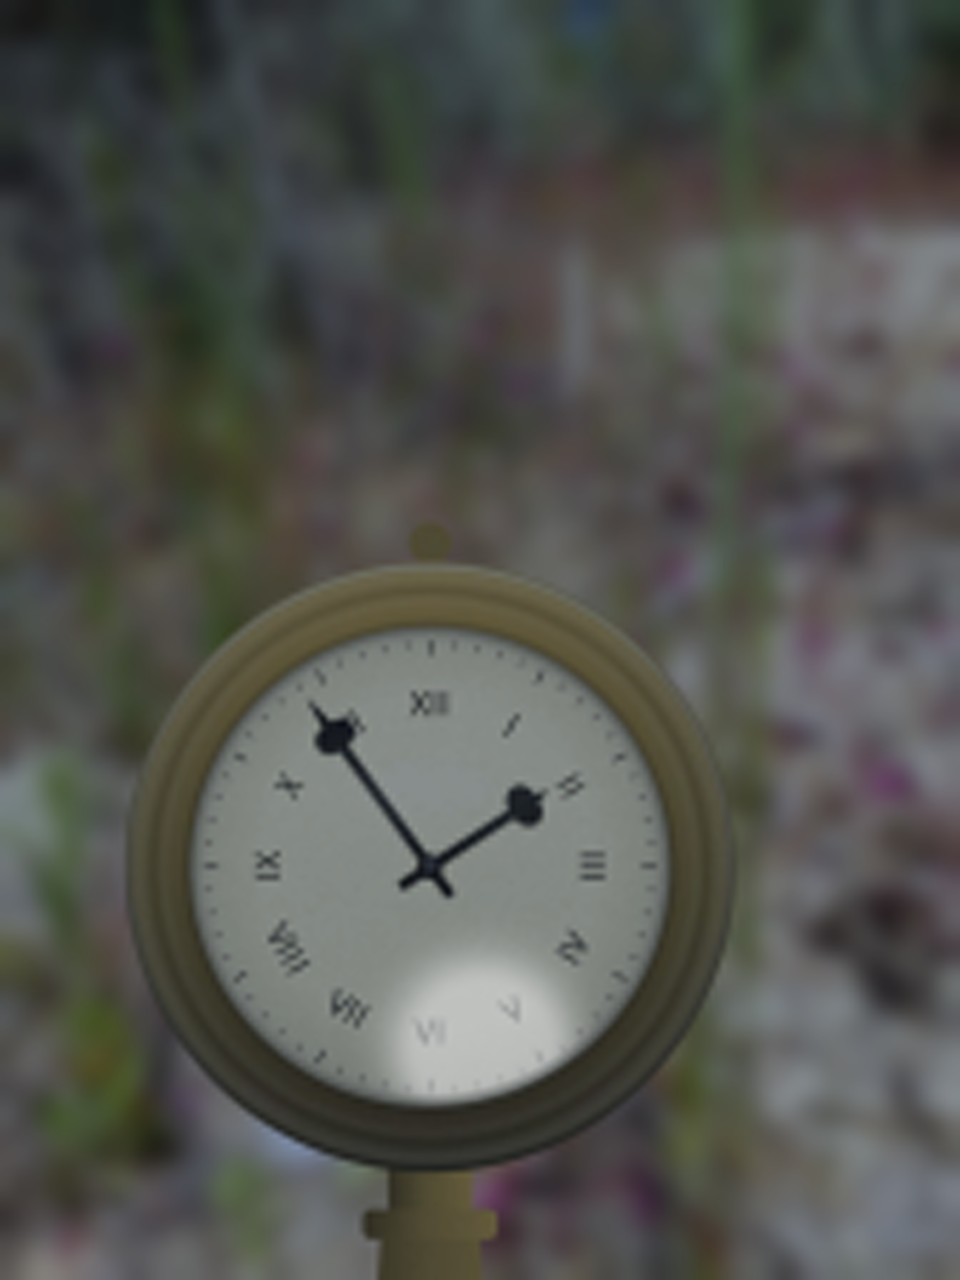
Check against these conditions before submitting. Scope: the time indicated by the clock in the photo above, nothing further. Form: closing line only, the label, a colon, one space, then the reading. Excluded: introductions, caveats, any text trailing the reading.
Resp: 1:54
